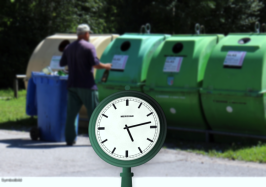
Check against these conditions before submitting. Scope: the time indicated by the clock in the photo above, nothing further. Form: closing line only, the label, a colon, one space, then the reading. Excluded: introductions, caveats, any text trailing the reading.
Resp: 5:13
